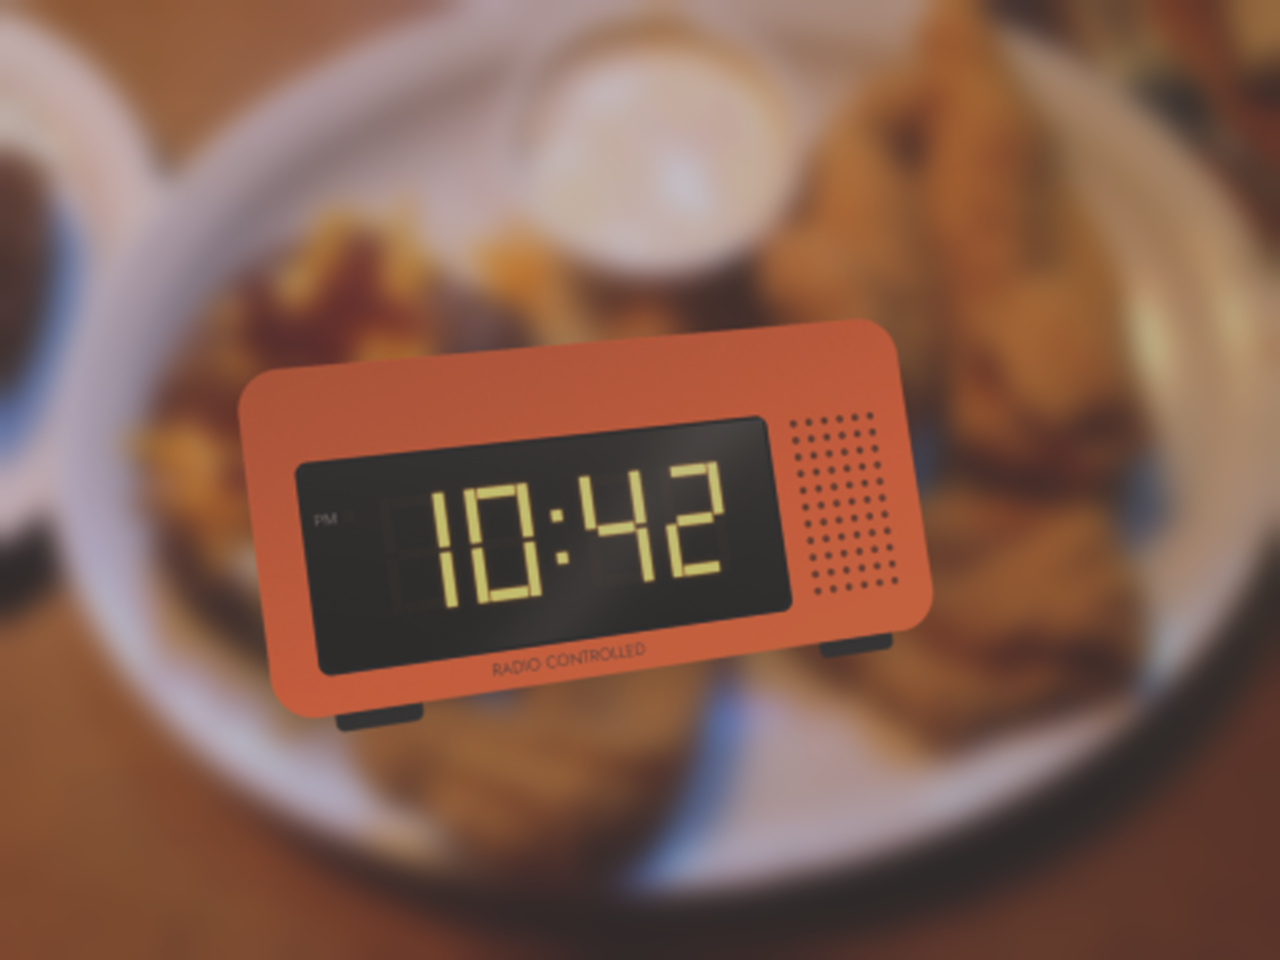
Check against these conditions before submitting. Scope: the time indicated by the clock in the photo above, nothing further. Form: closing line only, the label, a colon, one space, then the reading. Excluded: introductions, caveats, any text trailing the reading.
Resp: 10:42
